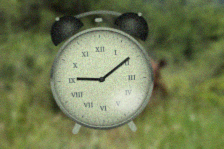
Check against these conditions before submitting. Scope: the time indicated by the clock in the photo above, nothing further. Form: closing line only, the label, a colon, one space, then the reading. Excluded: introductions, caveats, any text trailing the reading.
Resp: 9:09
